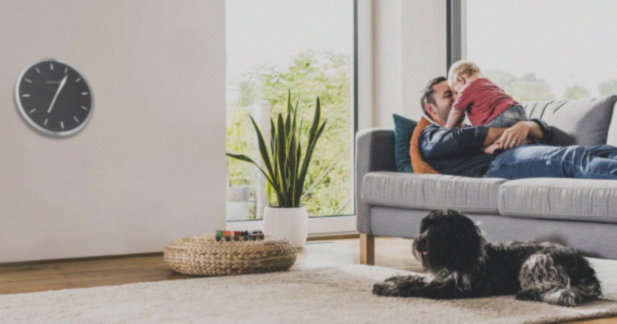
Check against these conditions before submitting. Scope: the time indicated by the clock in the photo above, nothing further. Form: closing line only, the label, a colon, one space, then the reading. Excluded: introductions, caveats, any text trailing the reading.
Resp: 7:06
